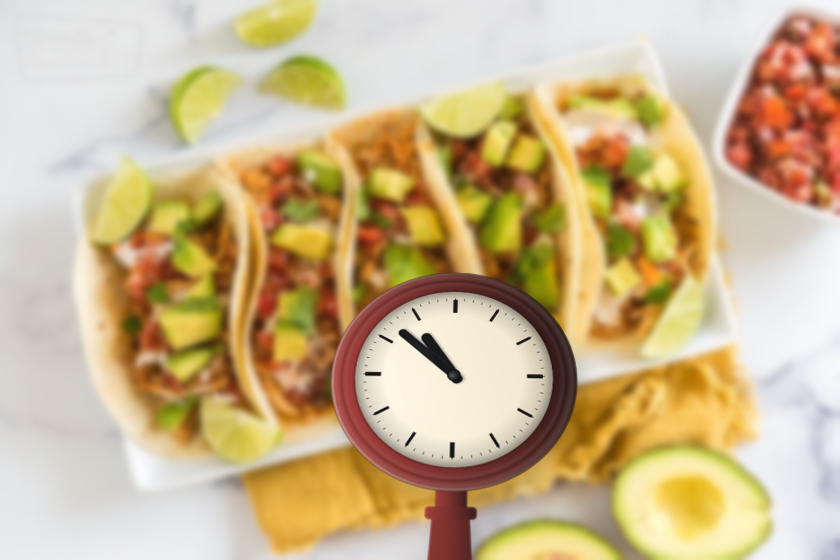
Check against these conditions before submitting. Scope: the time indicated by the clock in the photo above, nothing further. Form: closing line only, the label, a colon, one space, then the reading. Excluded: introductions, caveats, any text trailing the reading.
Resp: 10:52
